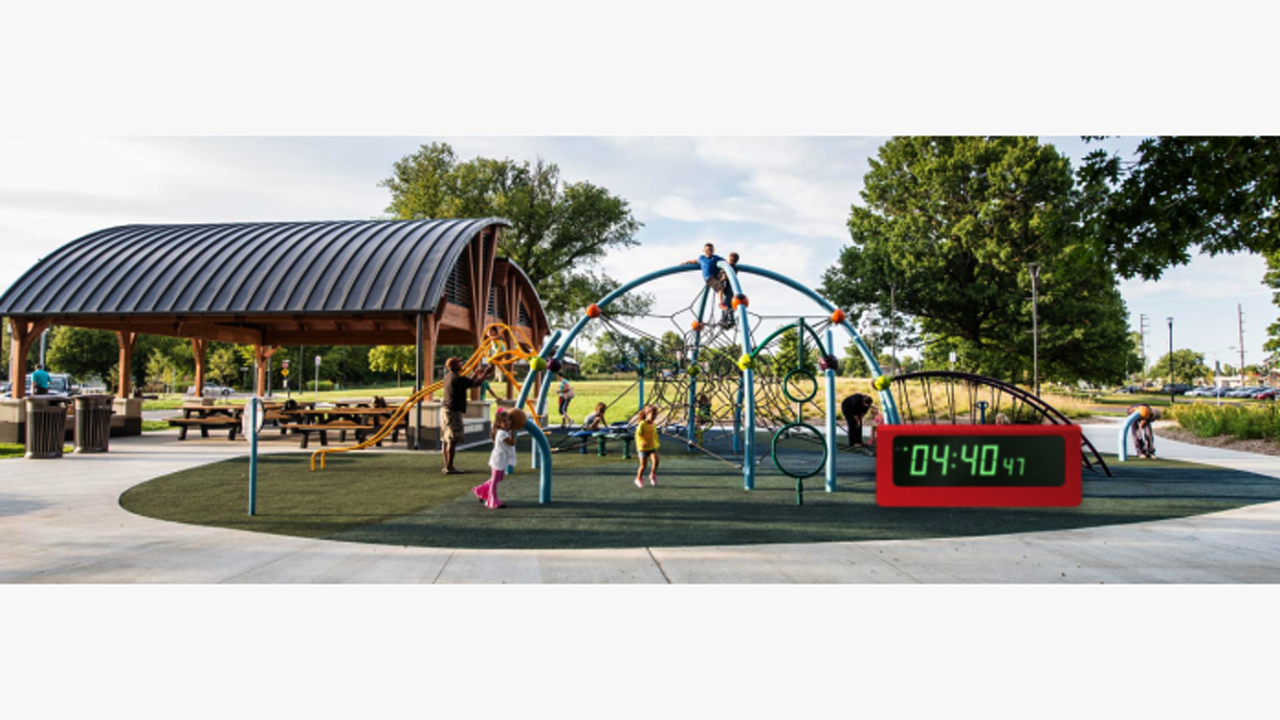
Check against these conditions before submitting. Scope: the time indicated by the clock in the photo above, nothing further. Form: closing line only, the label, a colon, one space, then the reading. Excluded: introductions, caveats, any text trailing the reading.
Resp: 4:40:47
